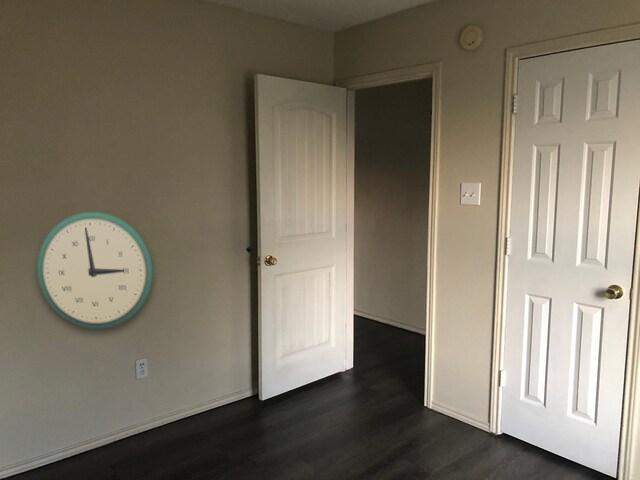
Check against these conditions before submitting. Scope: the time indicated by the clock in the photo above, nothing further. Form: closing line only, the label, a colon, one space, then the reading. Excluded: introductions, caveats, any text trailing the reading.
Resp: 2:59
